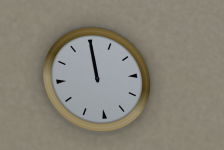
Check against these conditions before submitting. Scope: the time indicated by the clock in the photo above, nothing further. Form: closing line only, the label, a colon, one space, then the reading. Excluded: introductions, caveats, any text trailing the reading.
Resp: 12:00
